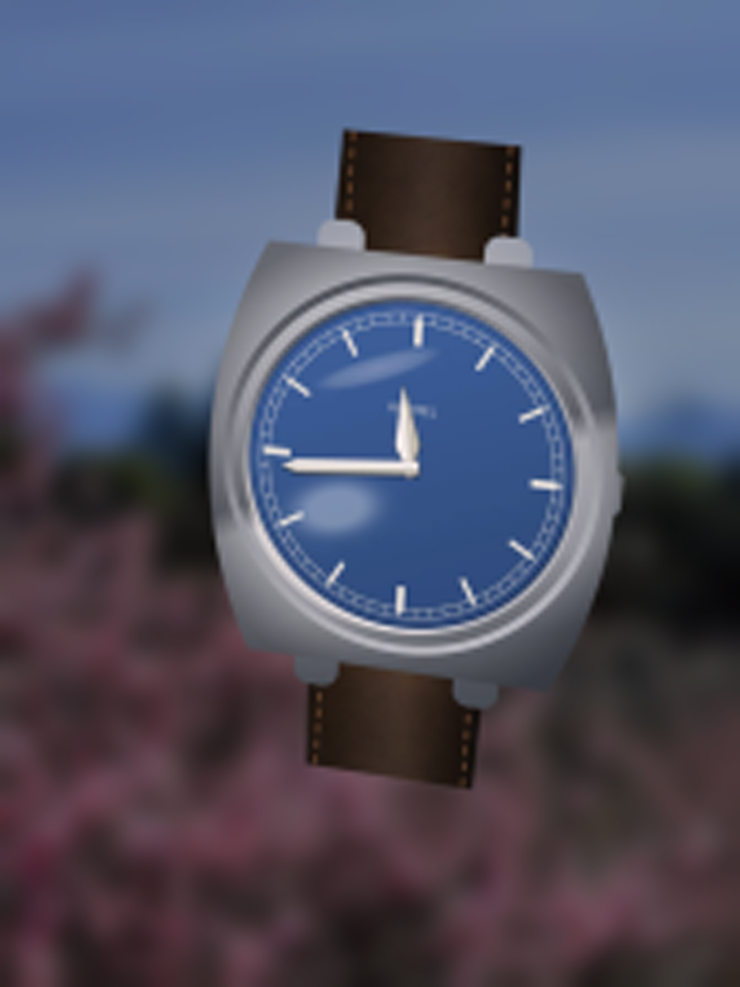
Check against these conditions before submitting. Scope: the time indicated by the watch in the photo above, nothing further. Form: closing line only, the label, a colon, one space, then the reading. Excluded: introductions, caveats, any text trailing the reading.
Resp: 11:44
